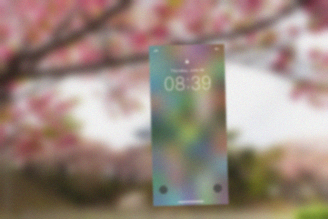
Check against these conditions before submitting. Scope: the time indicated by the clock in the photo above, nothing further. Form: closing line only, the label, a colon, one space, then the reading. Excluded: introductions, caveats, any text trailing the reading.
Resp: 8:39
